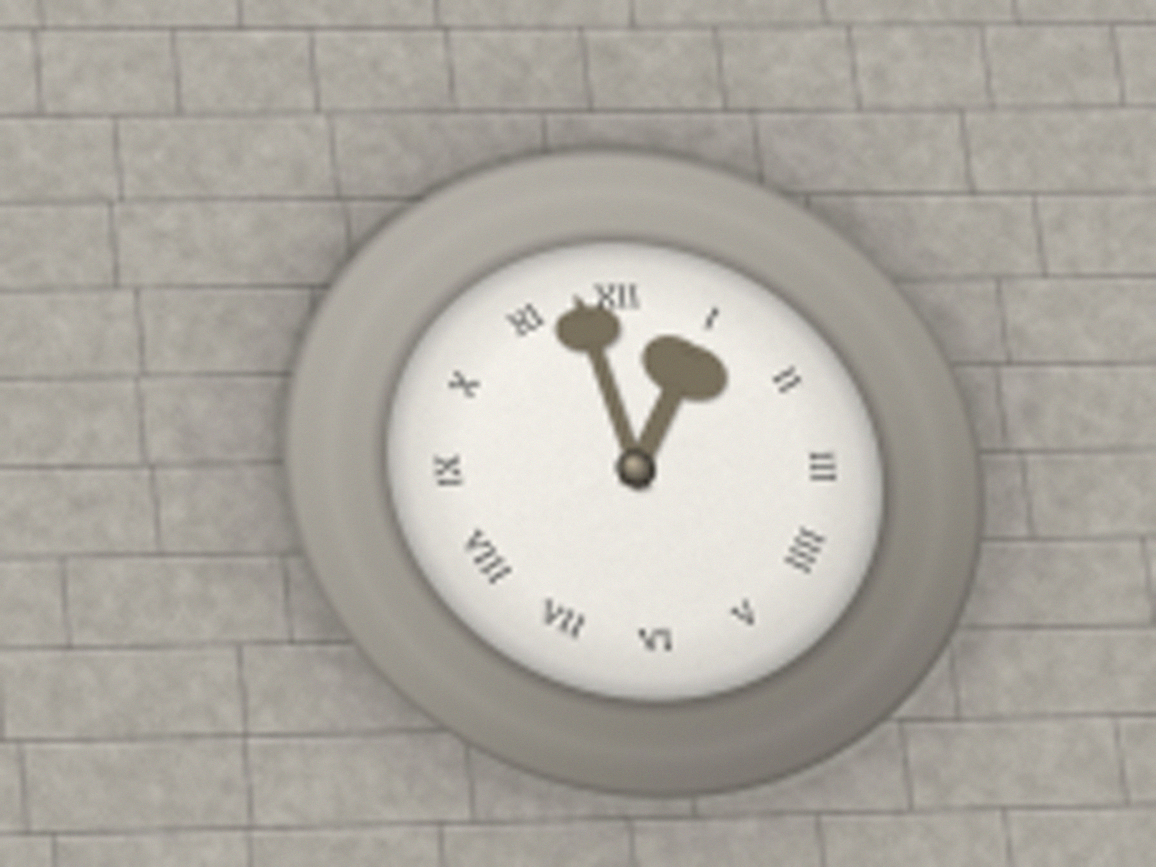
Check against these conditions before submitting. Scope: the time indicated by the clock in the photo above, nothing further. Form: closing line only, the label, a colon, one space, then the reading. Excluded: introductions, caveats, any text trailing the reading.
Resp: 12:58
